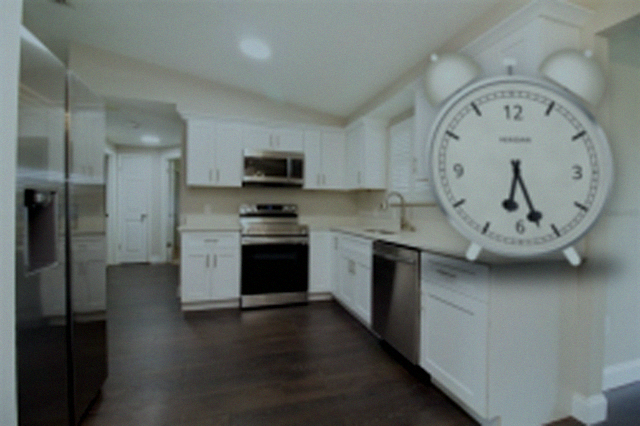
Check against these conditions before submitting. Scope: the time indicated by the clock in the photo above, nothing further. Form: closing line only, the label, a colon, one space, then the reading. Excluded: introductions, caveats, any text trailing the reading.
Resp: 6:27
